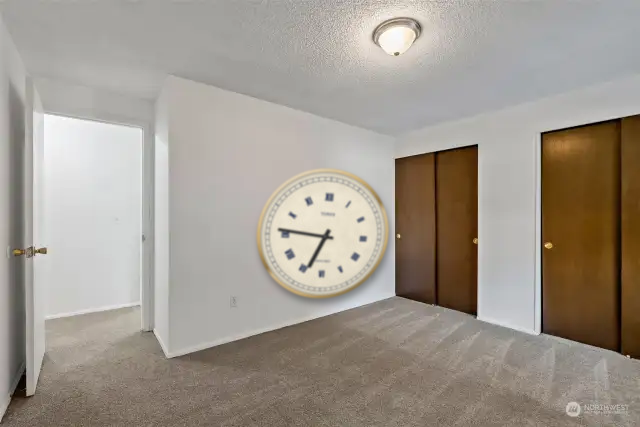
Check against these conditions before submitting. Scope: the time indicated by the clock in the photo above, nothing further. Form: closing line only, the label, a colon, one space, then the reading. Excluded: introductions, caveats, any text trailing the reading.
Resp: 6:46
